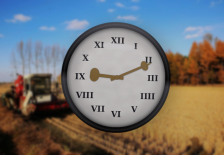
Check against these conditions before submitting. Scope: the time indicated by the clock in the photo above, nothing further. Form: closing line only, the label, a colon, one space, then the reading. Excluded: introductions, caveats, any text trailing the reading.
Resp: 9:11
